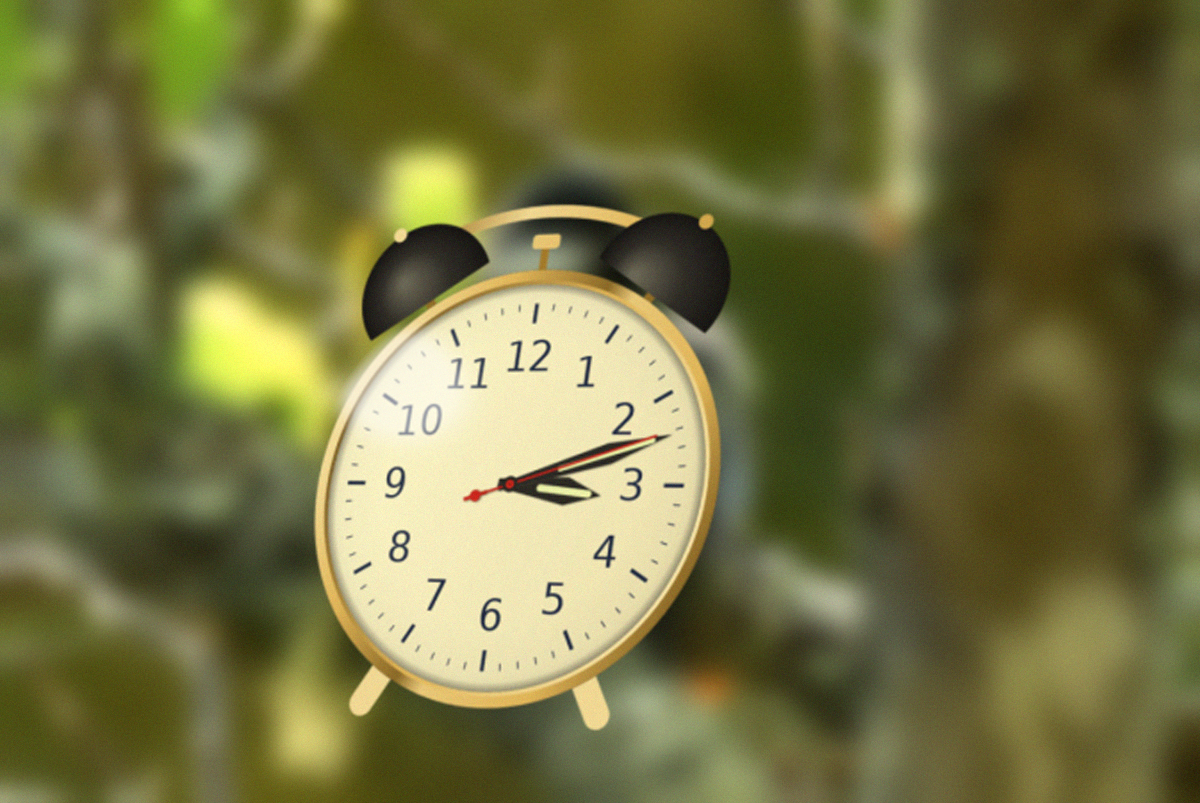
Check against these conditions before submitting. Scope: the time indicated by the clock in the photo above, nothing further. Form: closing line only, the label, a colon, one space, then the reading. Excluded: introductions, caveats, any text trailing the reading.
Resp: 3:12:12
